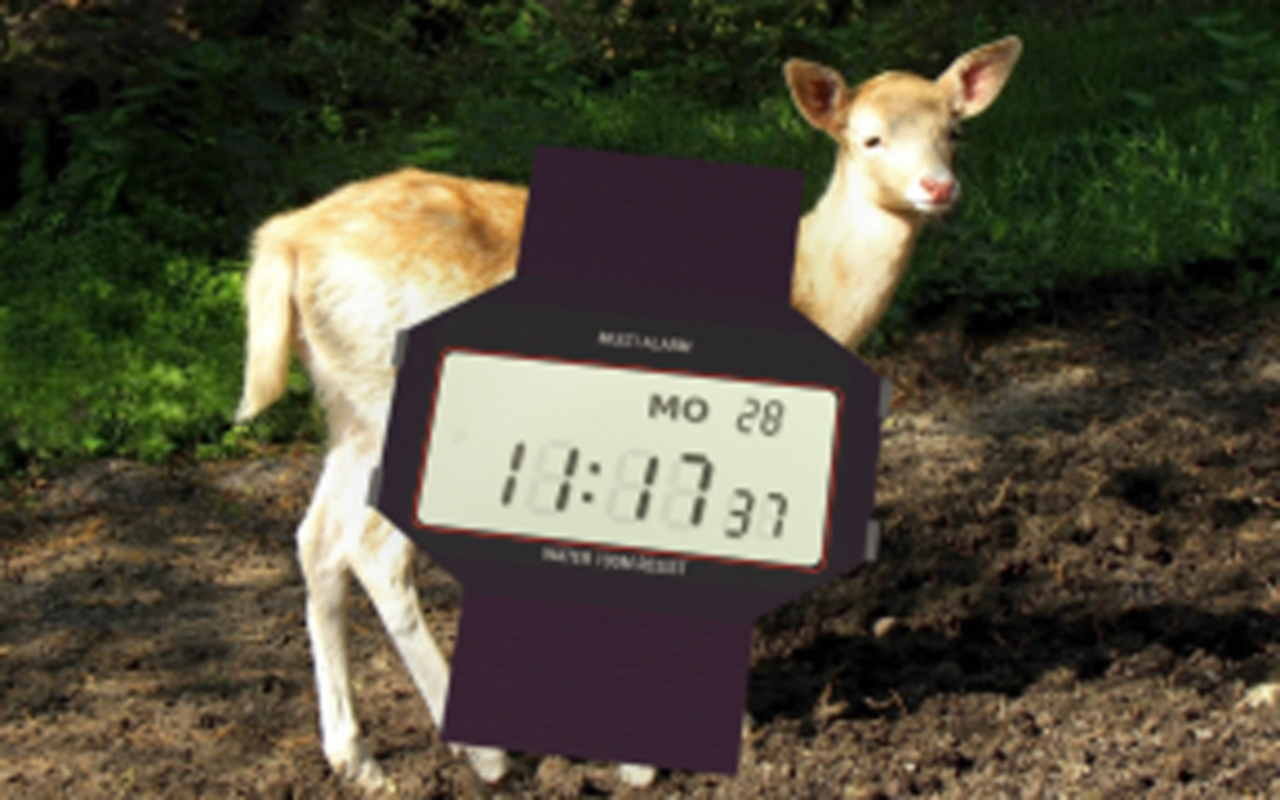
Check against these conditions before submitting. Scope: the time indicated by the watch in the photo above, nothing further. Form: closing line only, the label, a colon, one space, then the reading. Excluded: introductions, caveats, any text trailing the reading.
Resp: 11:17:37
